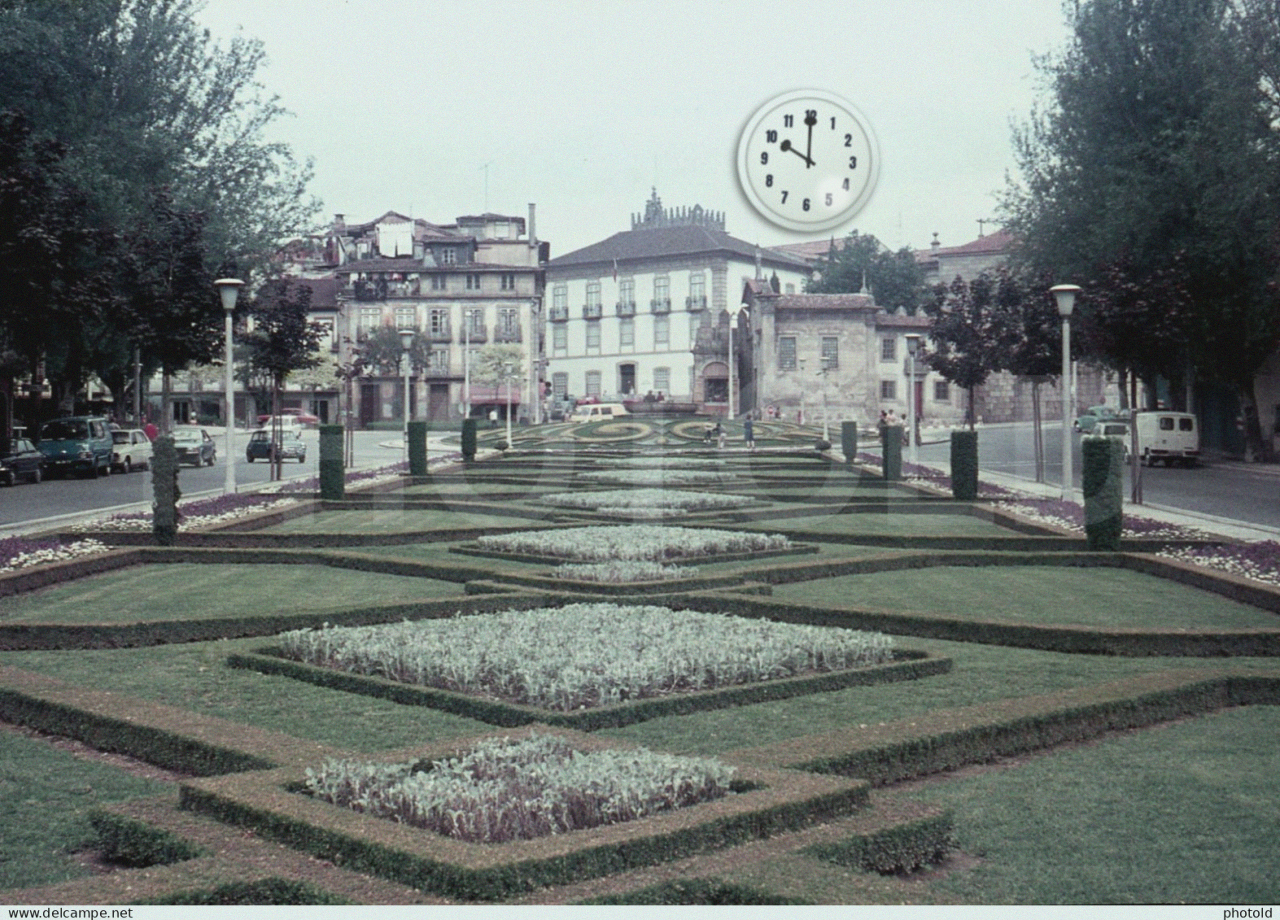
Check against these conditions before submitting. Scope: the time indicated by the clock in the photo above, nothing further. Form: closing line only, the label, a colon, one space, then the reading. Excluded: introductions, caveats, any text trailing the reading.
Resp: 10:00
